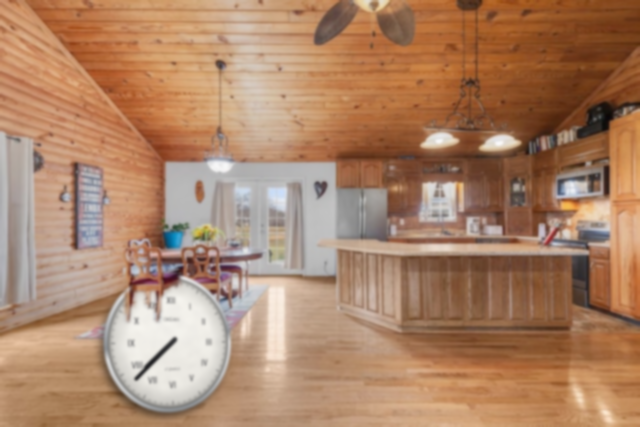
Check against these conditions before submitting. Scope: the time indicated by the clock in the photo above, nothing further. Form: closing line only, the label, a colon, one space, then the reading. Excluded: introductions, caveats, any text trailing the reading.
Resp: 7:38
